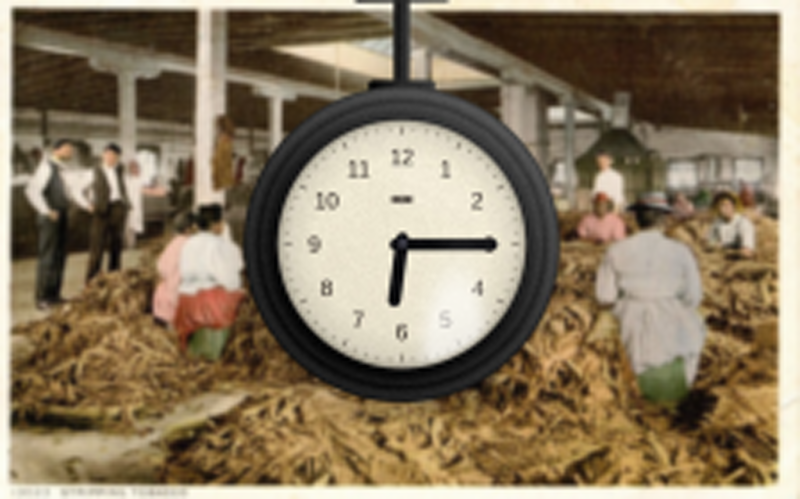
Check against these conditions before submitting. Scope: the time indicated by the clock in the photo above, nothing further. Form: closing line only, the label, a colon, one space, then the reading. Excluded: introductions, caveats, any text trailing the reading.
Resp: 6:15
